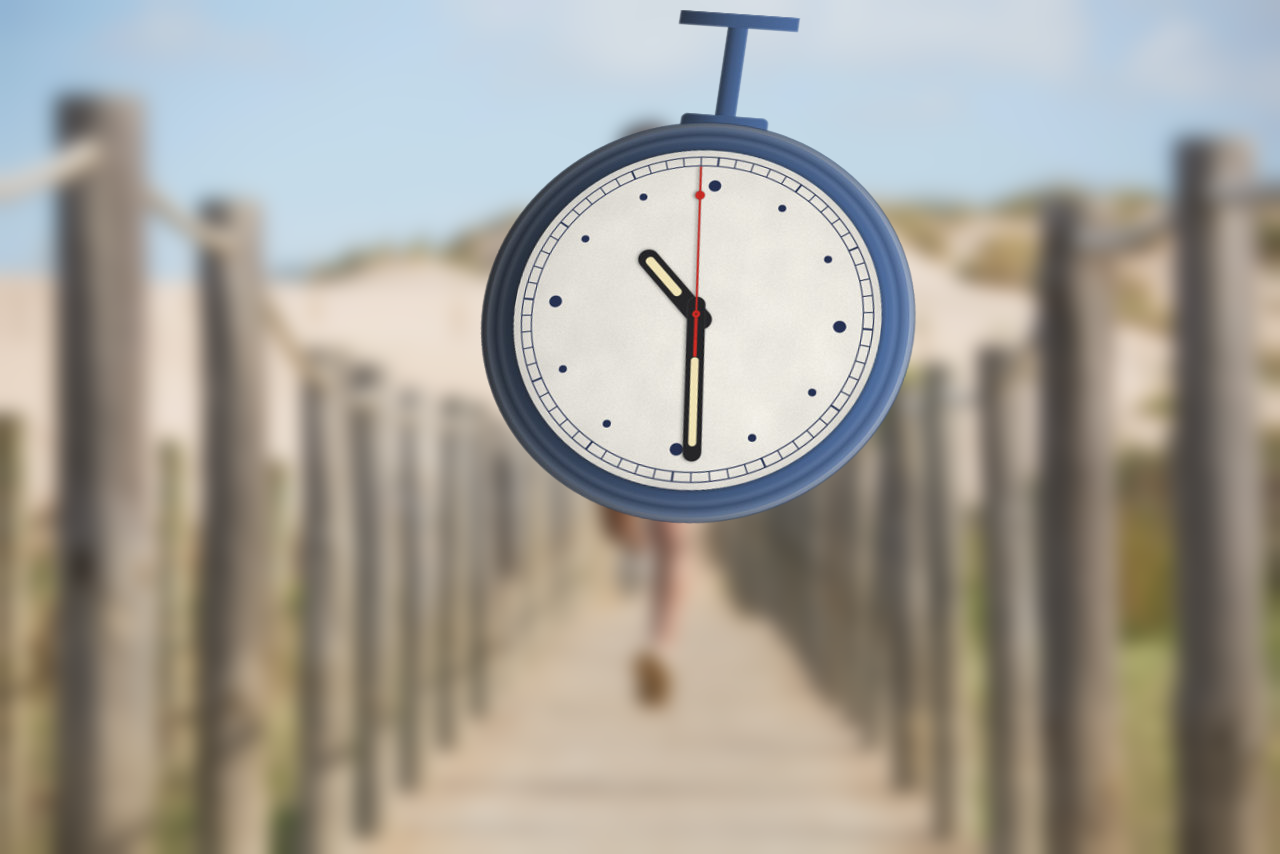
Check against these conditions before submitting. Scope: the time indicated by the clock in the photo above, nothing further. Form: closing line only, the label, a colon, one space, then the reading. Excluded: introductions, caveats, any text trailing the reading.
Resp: 10:28:59
